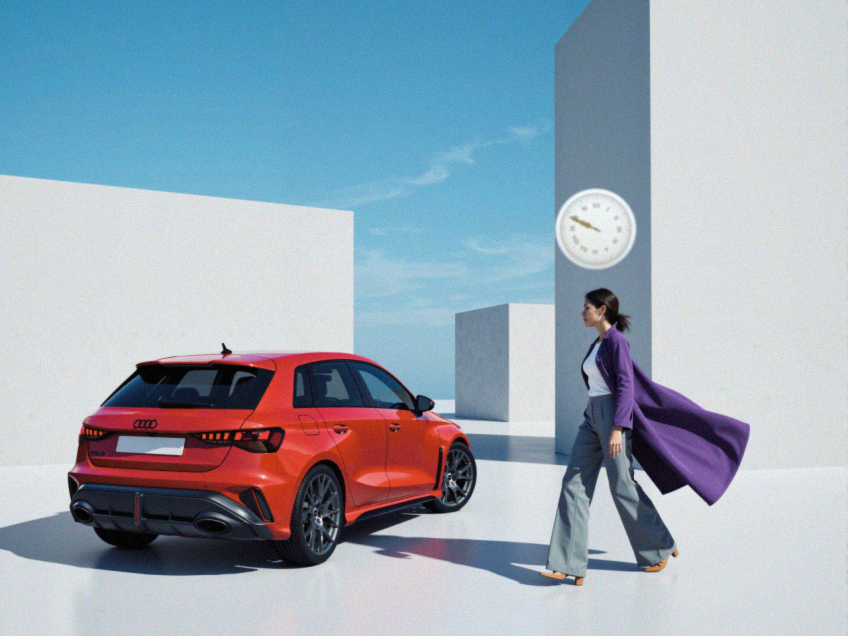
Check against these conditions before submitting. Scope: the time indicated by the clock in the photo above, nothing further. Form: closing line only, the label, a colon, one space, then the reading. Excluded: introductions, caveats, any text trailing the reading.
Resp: 9:49
